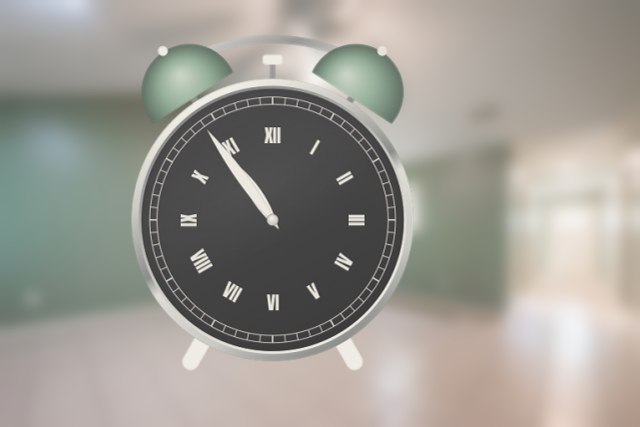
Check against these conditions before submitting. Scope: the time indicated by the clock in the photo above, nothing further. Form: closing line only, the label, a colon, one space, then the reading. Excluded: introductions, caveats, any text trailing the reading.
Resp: 10:54
